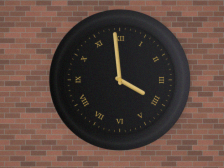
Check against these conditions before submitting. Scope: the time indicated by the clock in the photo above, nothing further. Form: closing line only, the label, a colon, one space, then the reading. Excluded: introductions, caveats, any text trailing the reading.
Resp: 3:59
